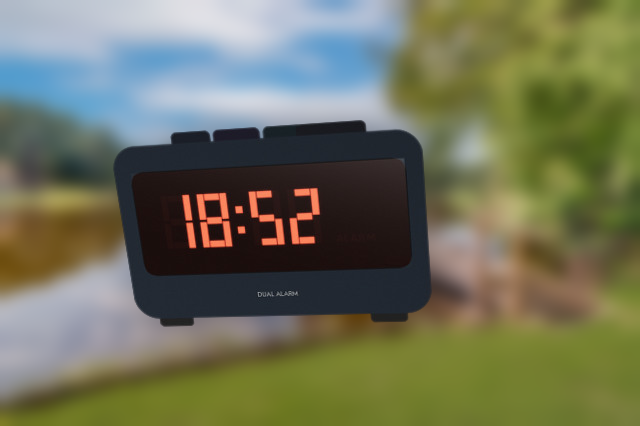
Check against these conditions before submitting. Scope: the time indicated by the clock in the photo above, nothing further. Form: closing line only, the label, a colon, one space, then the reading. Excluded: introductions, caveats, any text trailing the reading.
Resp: 18:52
